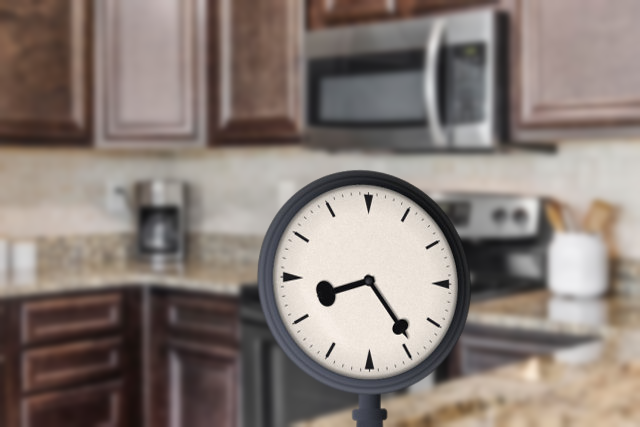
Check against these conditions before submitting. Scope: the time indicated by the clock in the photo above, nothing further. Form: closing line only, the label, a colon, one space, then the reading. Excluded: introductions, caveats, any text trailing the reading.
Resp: 8:24
